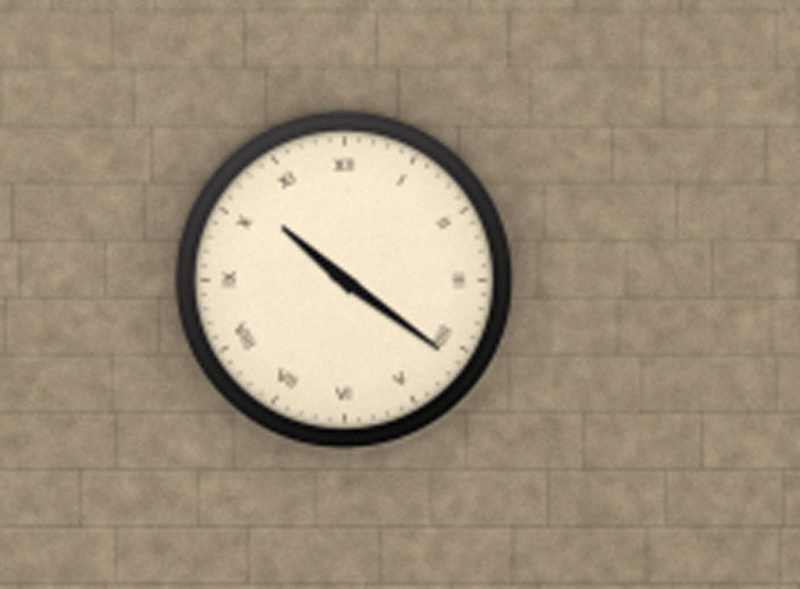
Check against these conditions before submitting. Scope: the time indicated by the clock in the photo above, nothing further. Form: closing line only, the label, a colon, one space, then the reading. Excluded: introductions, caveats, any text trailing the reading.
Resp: 10:21
